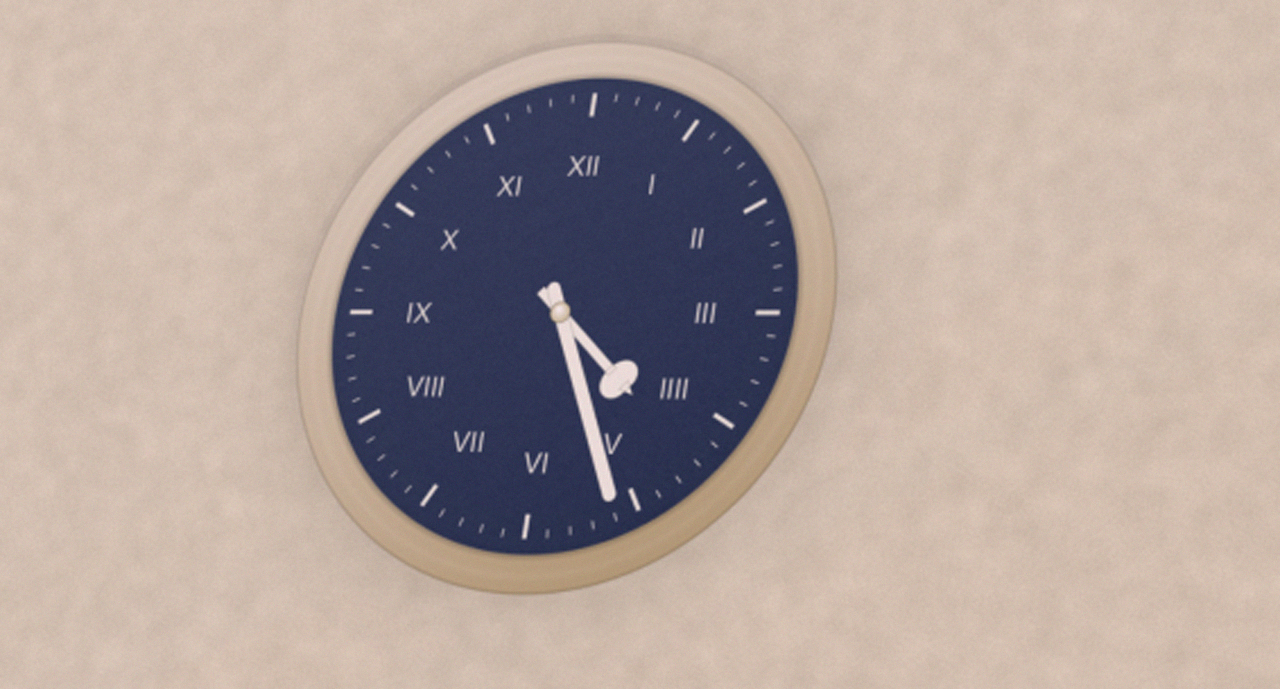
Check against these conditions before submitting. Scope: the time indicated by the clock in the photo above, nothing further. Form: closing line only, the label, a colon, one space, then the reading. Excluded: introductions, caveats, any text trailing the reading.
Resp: 4:26
